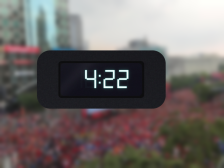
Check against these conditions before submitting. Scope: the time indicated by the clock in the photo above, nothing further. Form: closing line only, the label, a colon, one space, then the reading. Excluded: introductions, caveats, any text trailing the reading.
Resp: 4:22
